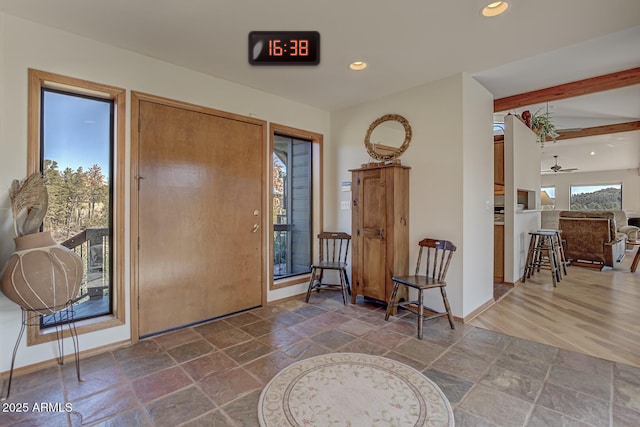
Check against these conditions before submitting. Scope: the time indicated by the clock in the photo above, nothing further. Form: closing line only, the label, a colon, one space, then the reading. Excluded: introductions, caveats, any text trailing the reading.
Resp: 16:38
